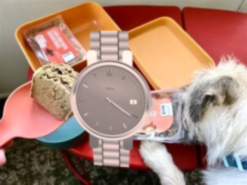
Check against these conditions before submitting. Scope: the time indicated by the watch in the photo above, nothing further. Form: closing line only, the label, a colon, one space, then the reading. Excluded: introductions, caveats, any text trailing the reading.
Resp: 4:21
